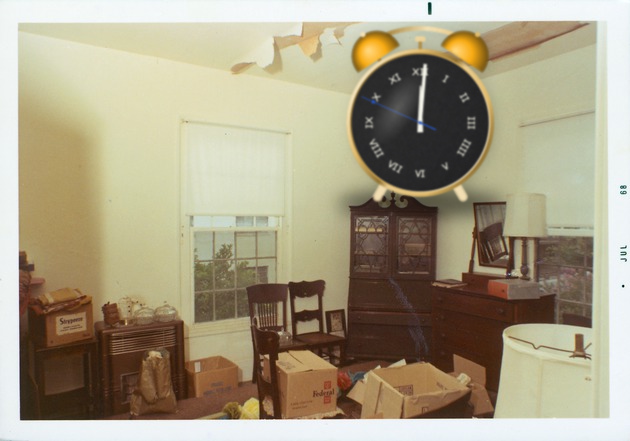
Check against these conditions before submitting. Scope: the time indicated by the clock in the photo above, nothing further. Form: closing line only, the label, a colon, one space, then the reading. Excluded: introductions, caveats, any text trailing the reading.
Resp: 12:00:49
